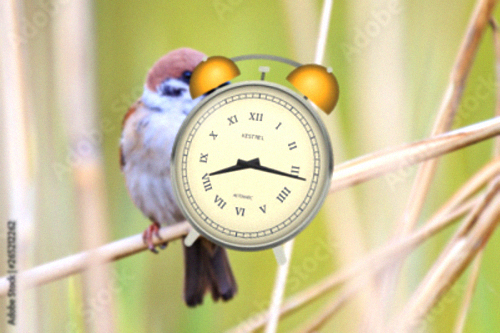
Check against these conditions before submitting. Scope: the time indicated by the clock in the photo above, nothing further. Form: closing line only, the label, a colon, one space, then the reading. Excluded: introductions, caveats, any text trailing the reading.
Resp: 8:16
